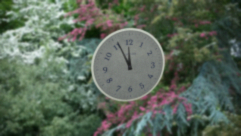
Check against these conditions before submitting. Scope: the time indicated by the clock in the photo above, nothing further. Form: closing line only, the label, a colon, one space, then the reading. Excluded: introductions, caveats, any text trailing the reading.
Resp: 11:56
